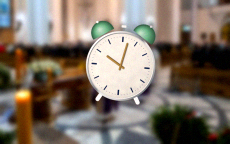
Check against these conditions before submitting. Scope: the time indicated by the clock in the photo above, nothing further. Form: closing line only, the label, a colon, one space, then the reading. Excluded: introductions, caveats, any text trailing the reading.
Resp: 10:02
